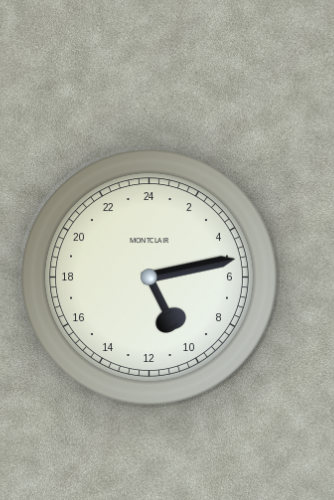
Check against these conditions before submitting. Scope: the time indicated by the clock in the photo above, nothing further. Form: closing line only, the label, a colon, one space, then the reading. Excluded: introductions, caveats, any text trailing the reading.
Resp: 10:13
